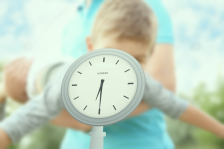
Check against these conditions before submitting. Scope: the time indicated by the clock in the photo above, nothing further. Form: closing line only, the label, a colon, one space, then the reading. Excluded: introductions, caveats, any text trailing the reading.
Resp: 6:30
